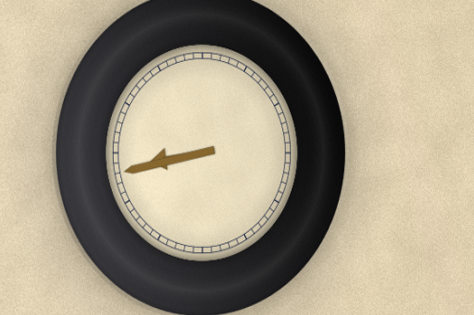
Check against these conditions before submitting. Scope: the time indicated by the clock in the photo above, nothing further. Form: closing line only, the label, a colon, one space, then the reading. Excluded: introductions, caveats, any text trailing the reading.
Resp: 8:43
